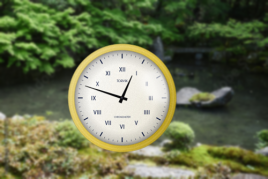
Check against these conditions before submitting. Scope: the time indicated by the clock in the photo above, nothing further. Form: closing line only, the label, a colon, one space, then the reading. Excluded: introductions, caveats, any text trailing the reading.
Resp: 12:48
